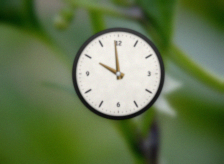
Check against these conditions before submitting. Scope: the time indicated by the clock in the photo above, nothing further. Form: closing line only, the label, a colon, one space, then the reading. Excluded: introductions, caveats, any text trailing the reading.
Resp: 9:59
